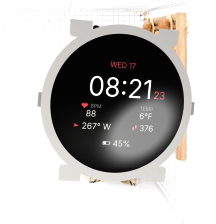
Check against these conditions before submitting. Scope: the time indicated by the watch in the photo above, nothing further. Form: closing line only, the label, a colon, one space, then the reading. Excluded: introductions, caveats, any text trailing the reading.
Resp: 8:21:23
